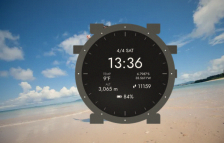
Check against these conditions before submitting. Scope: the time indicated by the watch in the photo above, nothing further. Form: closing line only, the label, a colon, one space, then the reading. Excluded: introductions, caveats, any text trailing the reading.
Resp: 13:36
